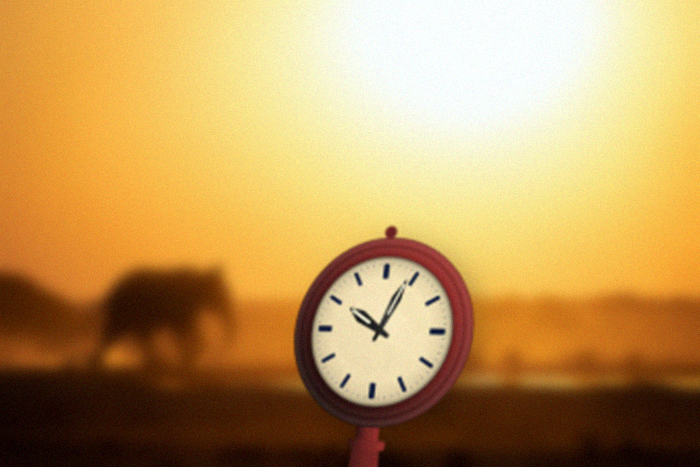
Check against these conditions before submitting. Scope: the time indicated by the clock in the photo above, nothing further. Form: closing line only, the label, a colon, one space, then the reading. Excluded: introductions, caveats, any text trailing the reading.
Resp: 10:04
